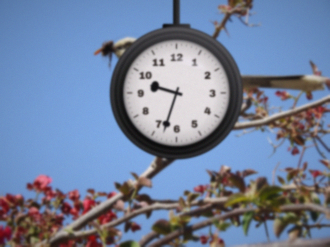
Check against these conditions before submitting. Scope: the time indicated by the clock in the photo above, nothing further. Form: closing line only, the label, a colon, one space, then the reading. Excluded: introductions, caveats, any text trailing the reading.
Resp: 9:33
